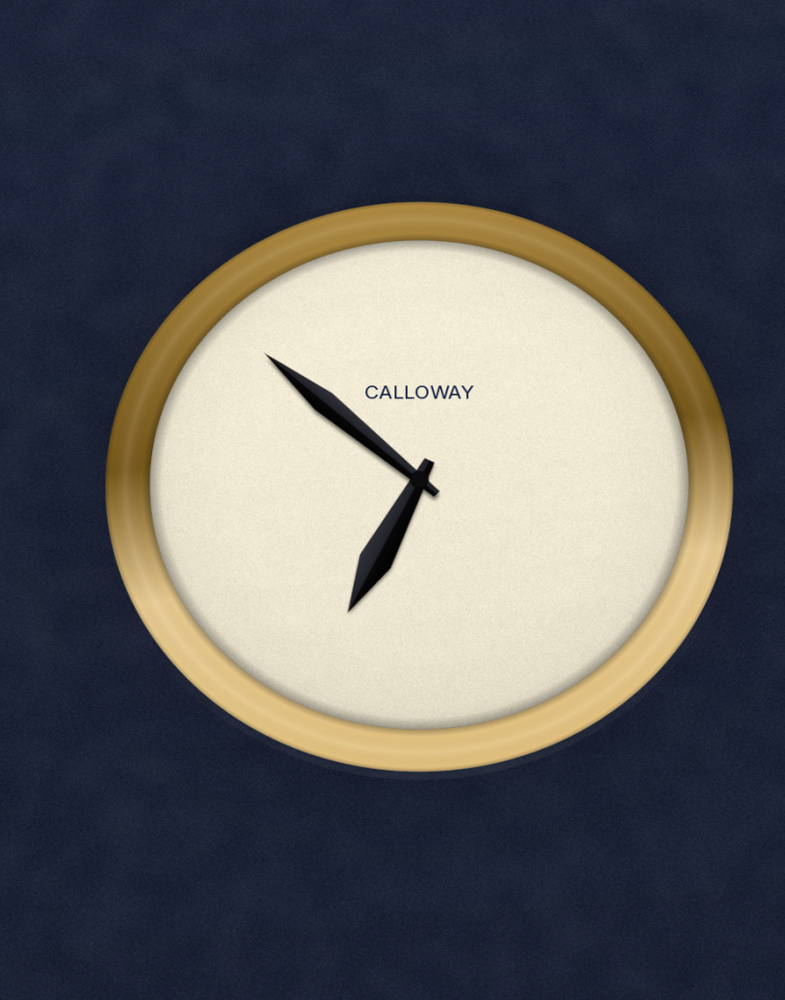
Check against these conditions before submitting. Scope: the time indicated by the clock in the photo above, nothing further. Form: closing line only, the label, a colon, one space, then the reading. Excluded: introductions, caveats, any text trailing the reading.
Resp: 6:52
